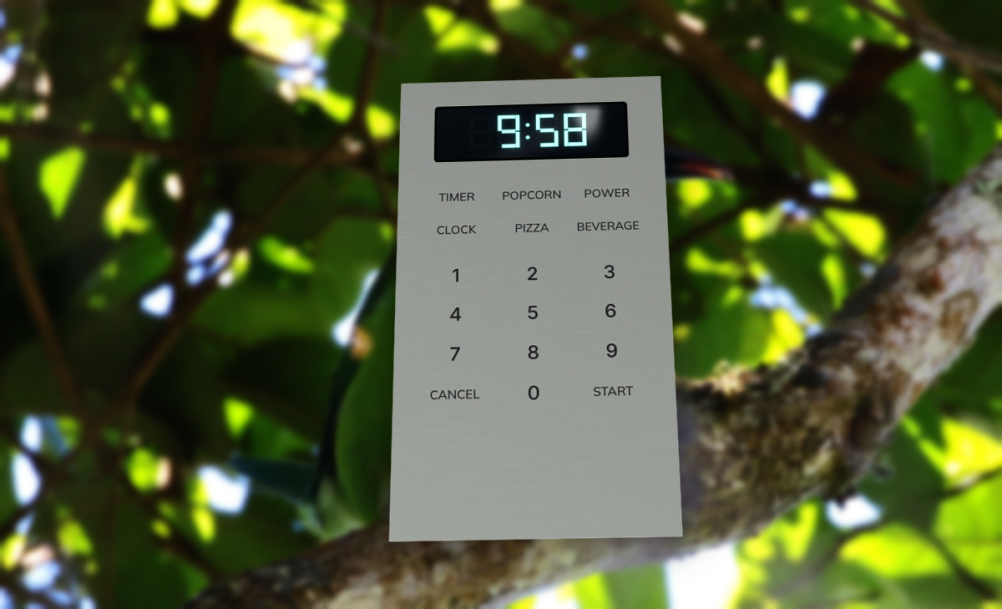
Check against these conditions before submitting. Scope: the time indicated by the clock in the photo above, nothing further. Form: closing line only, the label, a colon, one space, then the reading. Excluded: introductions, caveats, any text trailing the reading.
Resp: 9:58
